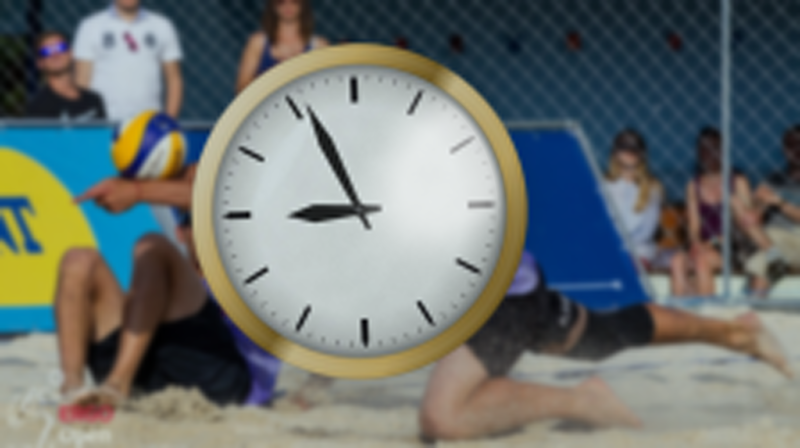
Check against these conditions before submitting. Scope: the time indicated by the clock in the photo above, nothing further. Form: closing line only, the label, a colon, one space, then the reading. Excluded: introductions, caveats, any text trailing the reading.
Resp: 8:56
